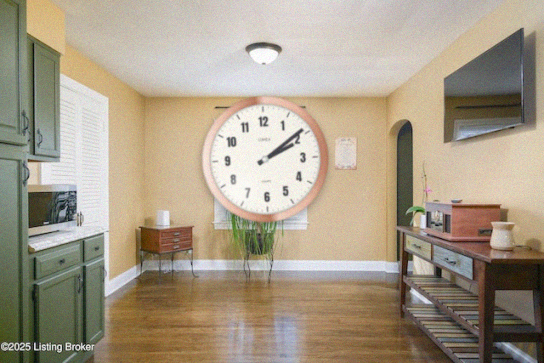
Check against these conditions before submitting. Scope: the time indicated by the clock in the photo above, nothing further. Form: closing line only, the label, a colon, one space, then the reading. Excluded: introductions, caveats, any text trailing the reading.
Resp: 2:09
